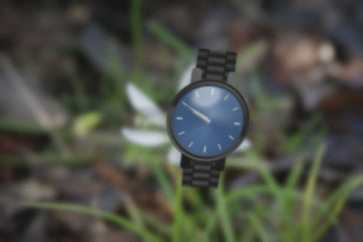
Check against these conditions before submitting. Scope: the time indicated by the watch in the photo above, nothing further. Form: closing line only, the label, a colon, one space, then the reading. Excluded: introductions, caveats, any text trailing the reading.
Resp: 9:50
